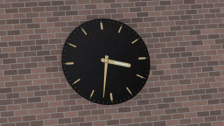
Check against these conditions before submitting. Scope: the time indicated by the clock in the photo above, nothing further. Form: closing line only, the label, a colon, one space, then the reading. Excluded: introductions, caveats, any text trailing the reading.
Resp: 3:32
